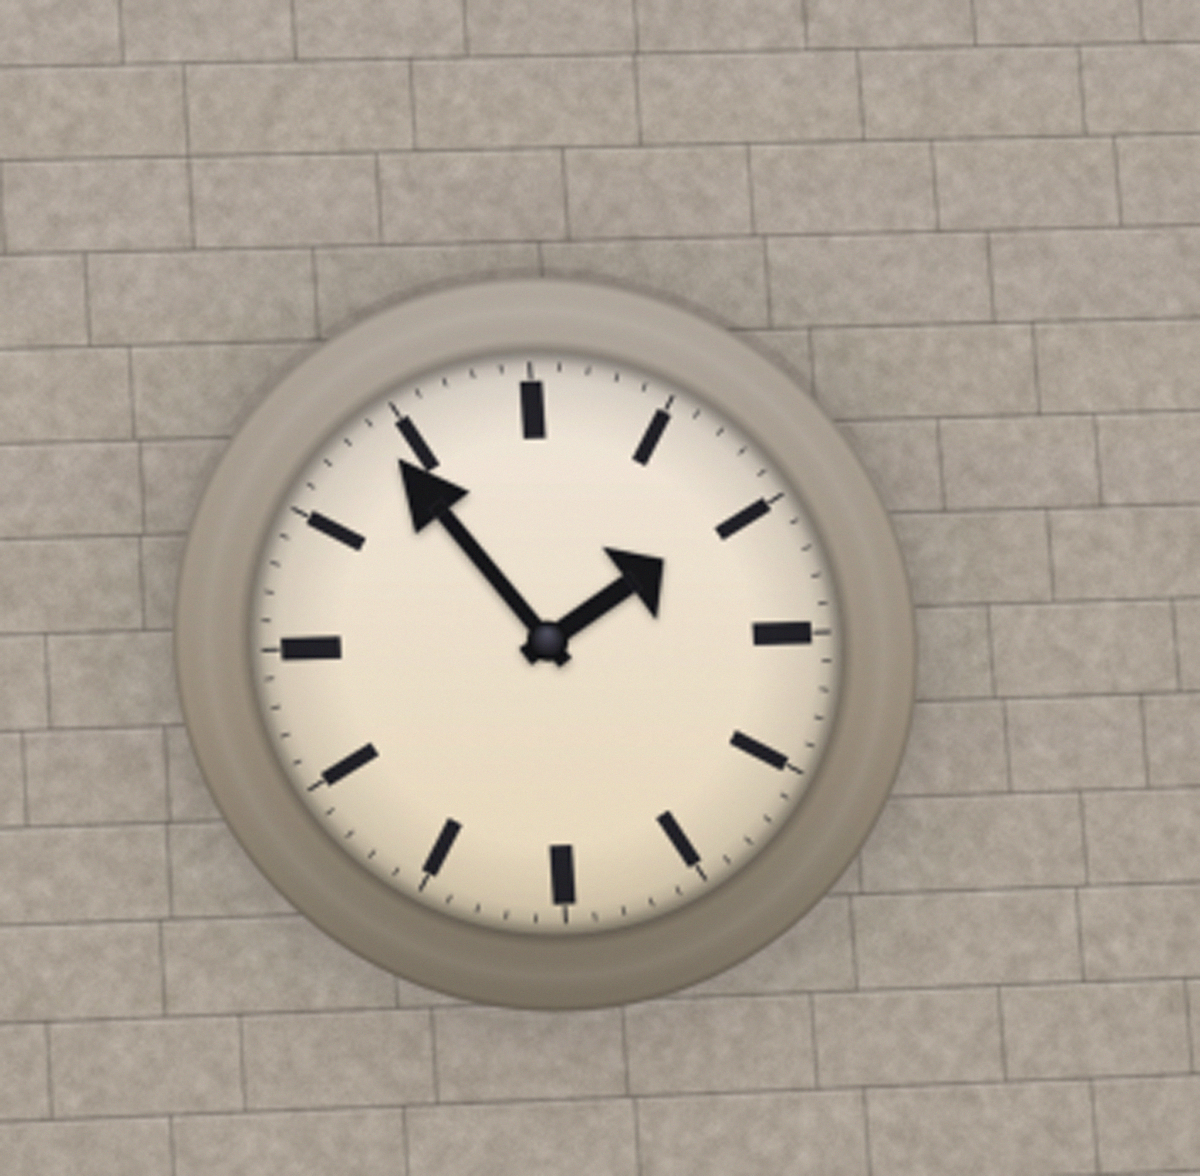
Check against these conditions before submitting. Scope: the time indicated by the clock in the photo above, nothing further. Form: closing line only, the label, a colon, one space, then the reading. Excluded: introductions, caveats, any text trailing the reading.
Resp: 1:54
